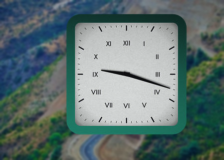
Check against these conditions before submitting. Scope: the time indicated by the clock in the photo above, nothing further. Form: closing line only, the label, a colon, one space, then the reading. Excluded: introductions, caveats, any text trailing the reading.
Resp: 9:18
